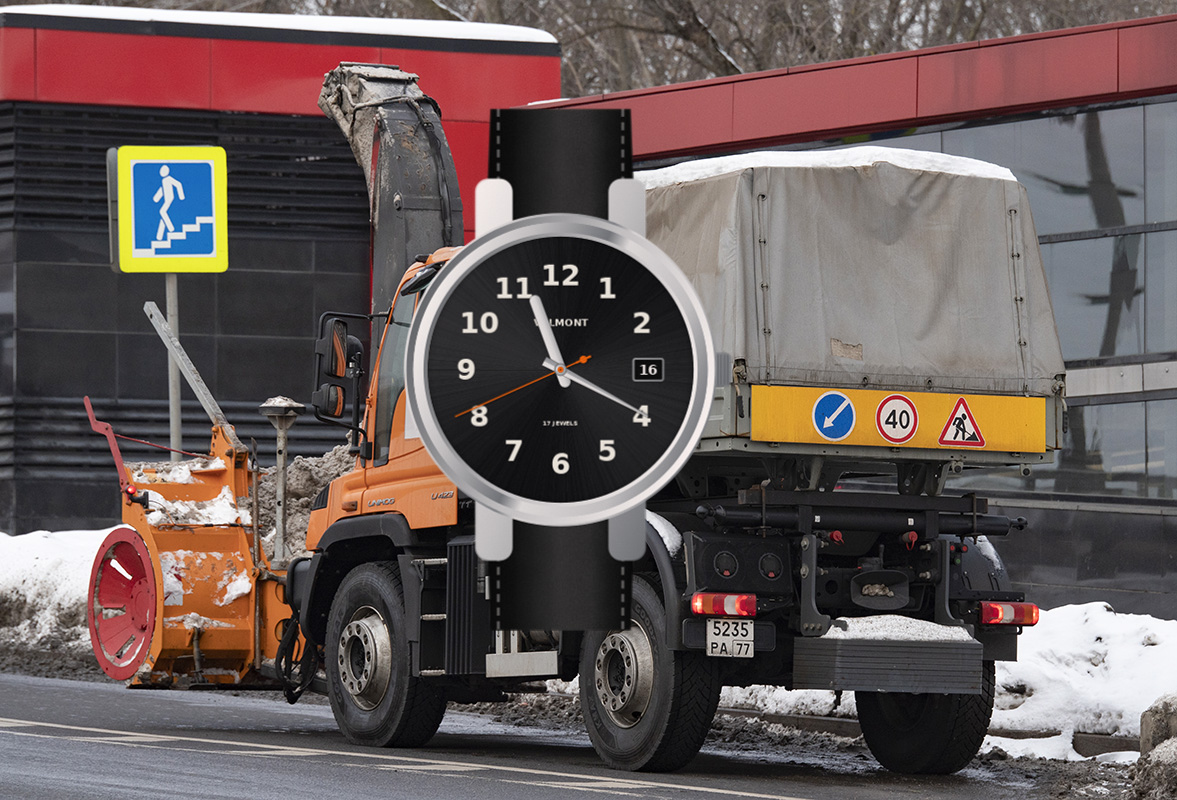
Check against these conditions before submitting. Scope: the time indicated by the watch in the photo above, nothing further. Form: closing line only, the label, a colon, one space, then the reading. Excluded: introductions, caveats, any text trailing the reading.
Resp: 11:19:41
